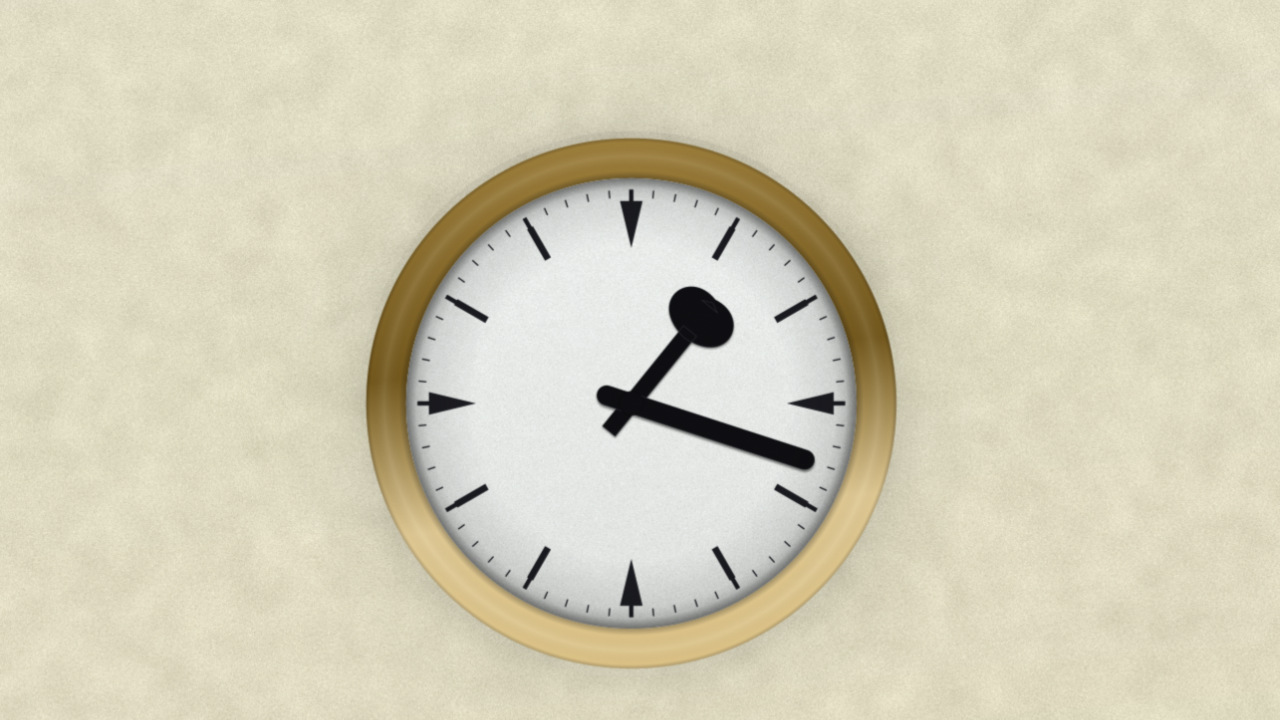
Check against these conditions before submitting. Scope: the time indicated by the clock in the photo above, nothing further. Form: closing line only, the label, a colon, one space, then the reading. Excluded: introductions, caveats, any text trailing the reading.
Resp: 1:18
